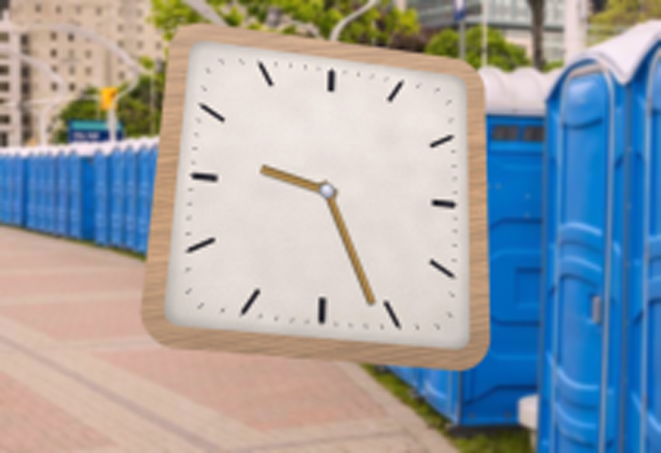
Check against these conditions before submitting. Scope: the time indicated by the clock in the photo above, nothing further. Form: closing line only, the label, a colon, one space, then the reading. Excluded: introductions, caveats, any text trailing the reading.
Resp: 9:26
